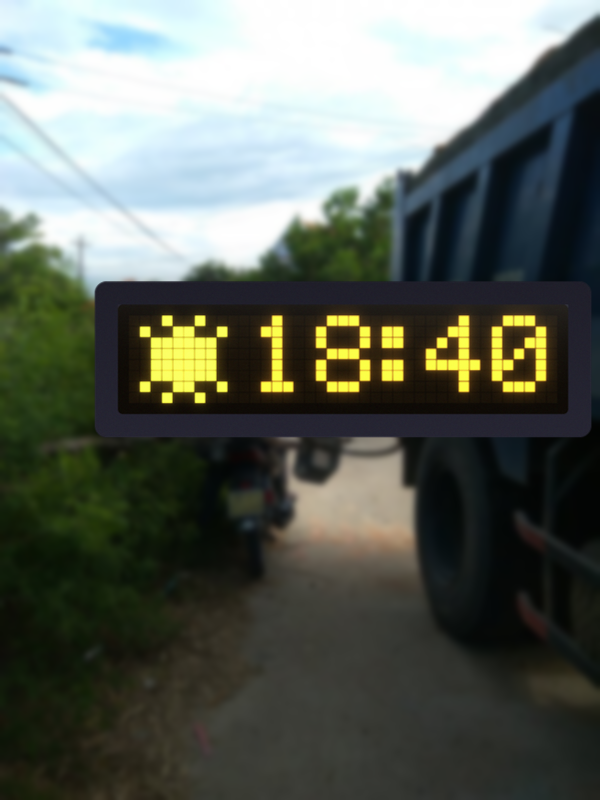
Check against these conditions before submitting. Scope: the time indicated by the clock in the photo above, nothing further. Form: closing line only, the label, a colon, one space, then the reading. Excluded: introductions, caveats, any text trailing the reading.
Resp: 18:40
